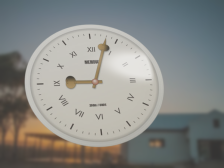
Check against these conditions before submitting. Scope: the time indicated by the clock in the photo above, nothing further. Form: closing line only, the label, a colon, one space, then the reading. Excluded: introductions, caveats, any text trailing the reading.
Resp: 9:03
